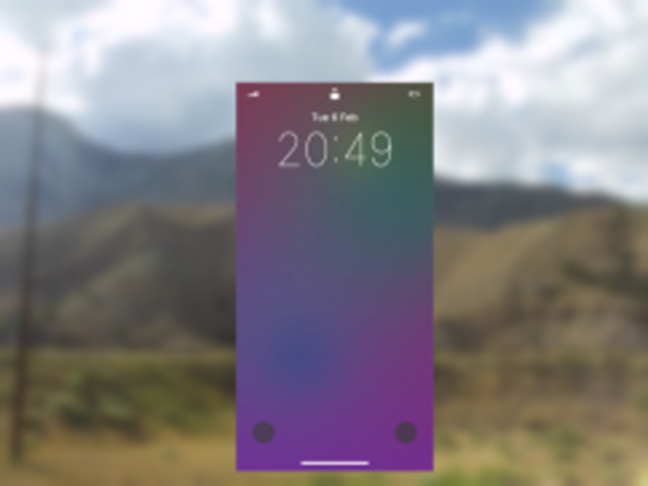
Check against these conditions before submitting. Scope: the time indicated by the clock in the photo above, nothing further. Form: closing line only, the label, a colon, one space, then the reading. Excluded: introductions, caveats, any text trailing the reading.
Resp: 20:49
